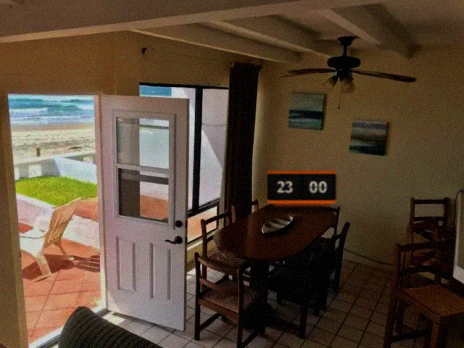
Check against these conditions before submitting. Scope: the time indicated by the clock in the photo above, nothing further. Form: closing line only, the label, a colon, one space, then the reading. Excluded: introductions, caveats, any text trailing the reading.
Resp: 23:00
